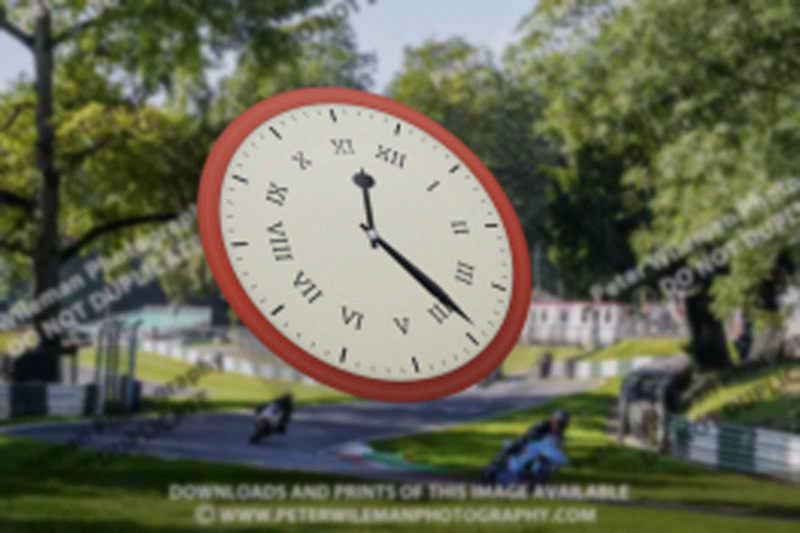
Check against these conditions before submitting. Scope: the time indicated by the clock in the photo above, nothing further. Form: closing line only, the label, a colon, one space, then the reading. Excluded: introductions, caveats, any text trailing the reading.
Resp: 11:19
